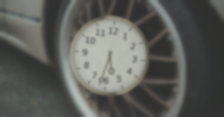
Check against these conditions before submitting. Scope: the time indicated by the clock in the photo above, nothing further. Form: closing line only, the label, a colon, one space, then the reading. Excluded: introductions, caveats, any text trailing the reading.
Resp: 5:32
